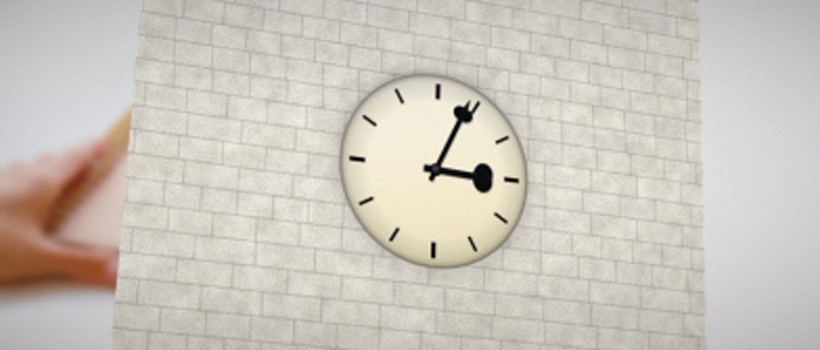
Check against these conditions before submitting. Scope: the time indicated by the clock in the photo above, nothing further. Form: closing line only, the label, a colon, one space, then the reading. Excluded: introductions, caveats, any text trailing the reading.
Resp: 3:04
